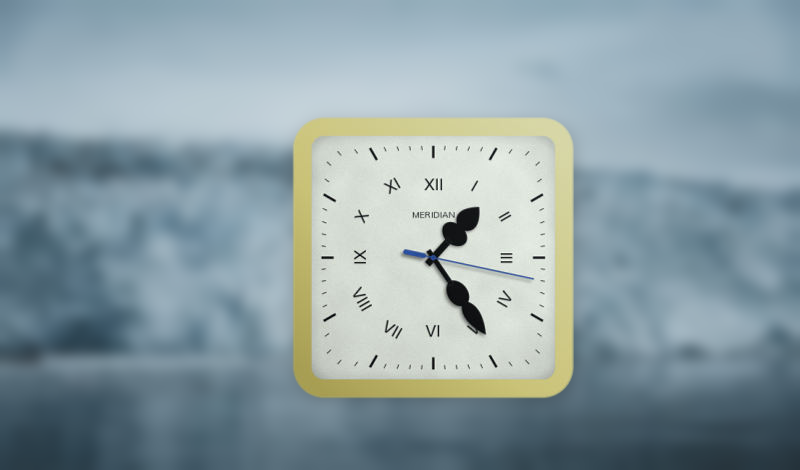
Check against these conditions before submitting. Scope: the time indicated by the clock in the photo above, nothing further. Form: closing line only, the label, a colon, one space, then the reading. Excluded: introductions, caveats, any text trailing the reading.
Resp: 1:24:17
